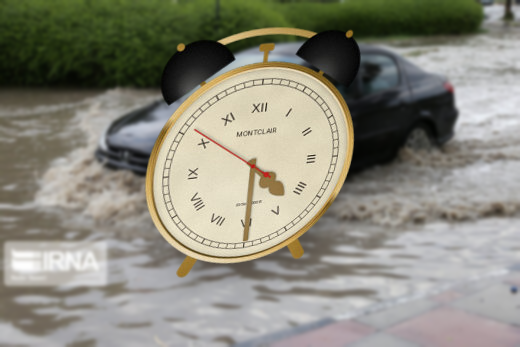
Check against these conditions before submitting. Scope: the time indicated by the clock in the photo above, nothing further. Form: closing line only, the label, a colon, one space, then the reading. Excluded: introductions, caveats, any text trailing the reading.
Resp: 4:29:51
